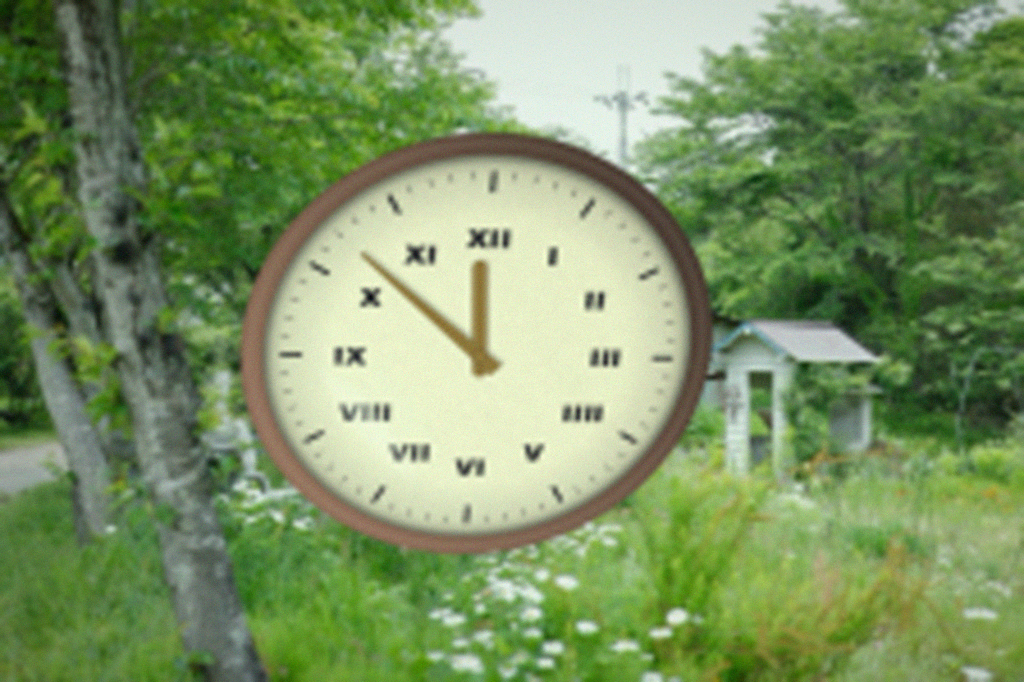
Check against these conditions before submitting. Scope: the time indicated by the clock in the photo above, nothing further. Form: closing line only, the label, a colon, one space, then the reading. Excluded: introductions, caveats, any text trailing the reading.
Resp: 11:52
